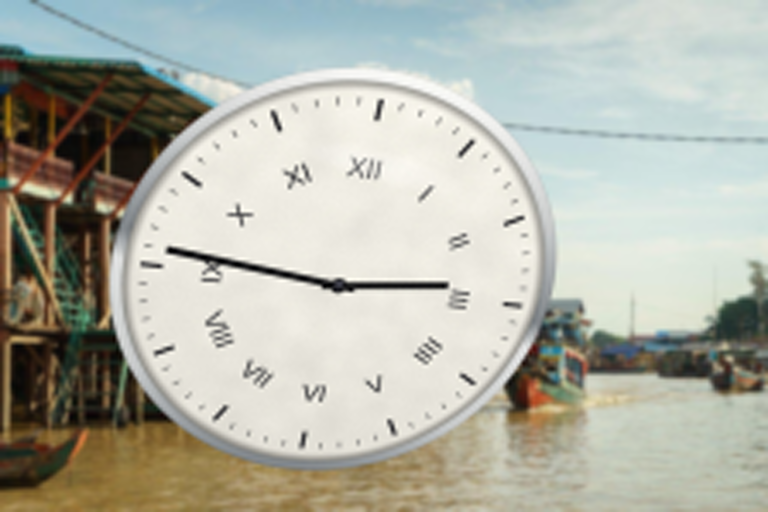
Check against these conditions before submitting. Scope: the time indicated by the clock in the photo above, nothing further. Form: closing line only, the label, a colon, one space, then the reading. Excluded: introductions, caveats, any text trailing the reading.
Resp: 2:46
